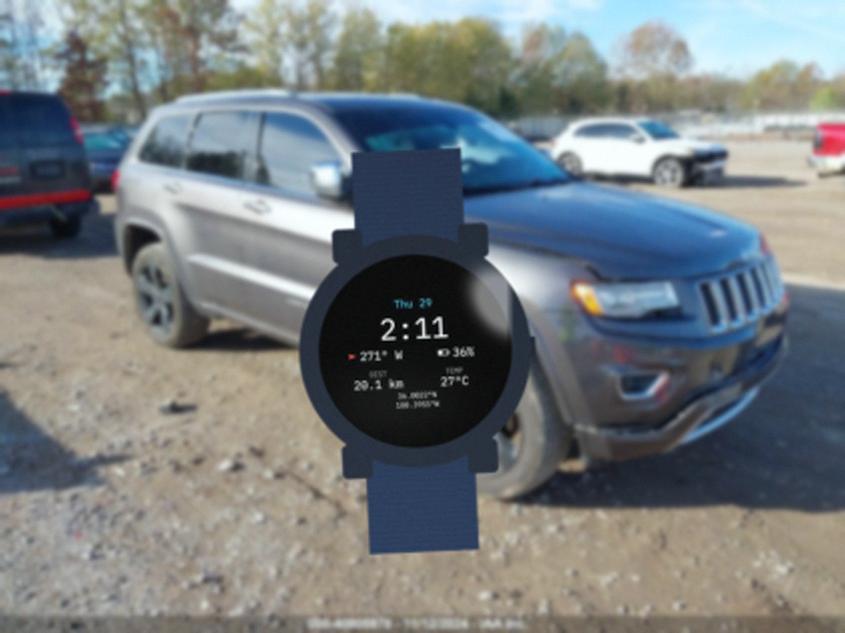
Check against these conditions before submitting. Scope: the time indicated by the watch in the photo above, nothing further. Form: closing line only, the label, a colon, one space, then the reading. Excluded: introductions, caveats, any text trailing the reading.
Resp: 2:11
